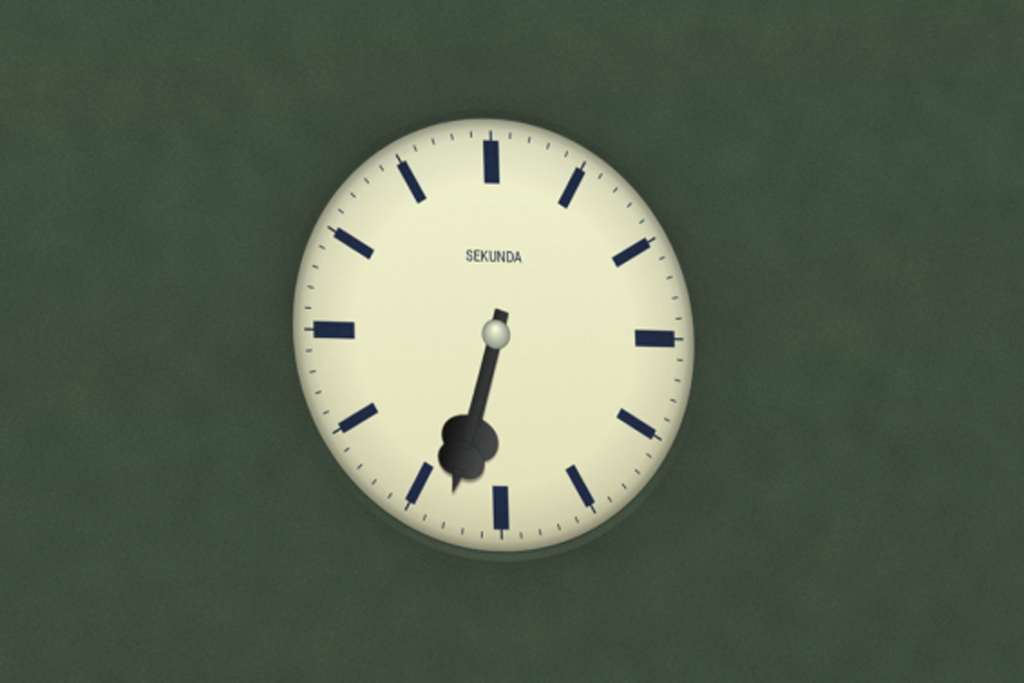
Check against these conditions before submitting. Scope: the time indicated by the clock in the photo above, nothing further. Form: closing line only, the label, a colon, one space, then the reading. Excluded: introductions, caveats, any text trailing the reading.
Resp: 6:33
